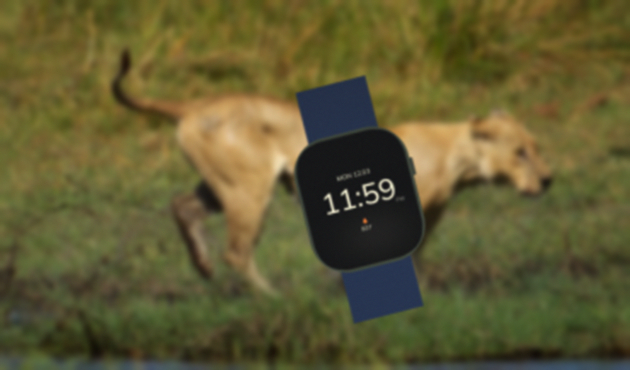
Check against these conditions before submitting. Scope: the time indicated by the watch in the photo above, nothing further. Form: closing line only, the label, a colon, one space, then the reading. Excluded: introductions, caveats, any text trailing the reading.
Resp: 11:59
